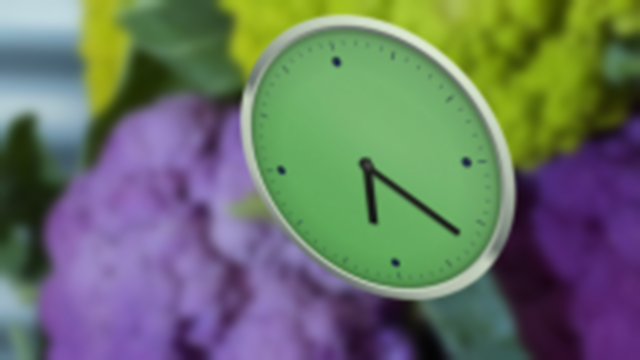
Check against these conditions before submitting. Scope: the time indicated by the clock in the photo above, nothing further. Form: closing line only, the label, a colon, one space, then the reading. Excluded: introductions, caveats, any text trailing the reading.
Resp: 6:22
